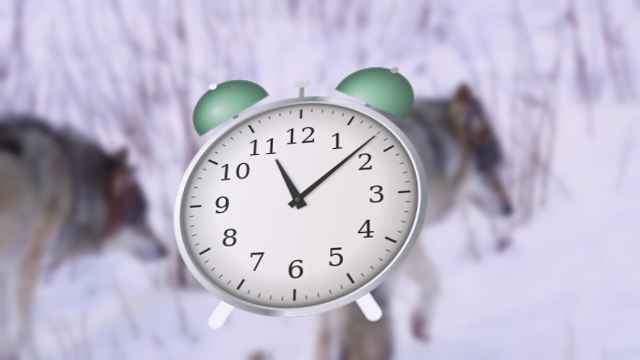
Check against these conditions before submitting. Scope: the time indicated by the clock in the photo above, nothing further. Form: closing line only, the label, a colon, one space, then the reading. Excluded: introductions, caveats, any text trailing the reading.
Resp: 11:08
